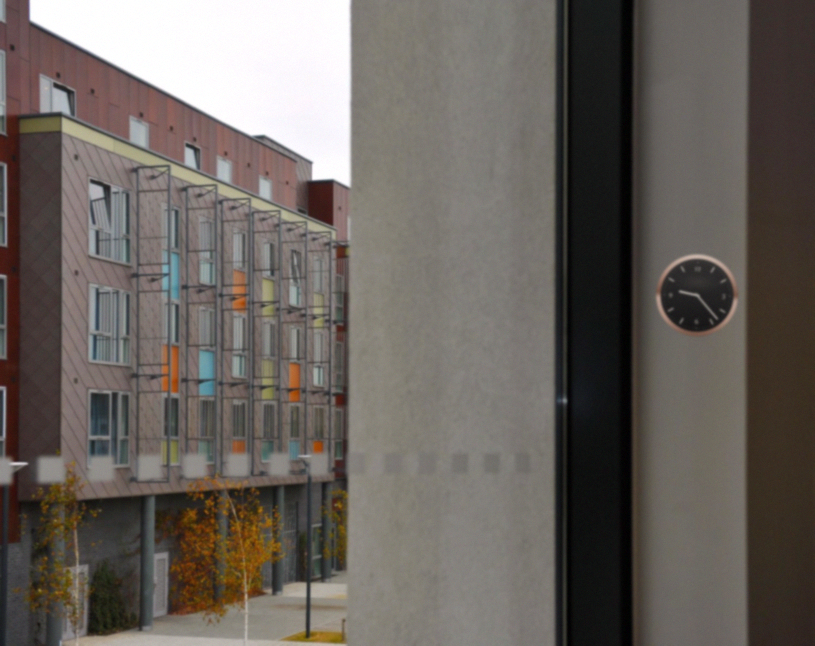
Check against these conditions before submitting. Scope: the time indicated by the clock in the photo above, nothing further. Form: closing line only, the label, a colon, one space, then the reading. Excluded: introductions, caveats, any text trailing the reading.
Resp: 9:23
